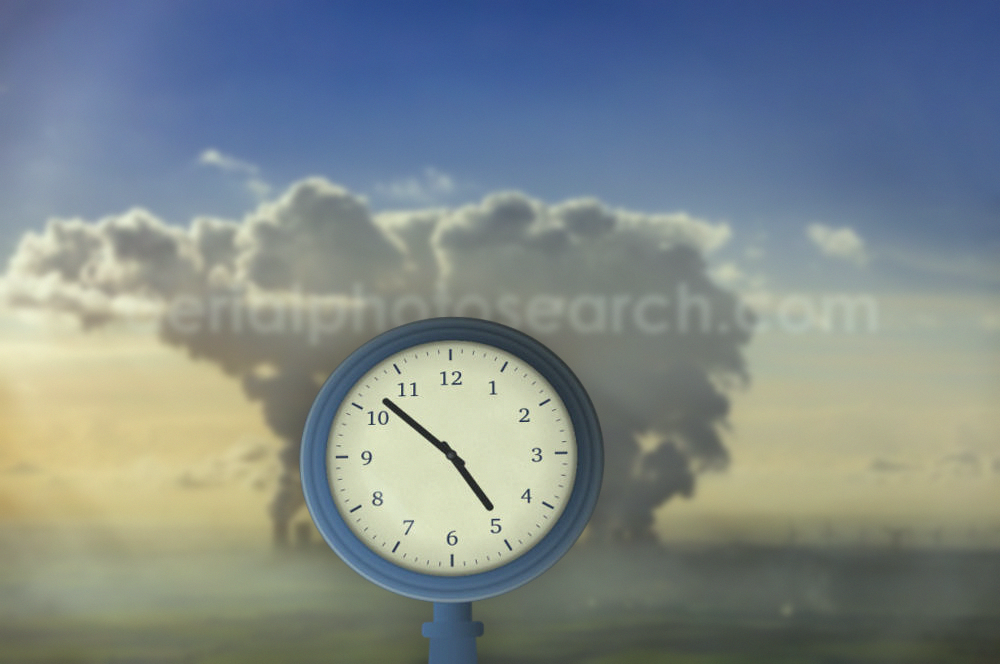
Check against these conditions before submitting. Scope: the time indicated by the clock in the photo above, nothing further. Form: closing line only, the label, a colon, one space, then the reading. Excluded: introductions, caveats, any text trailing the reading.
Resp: 4:52
